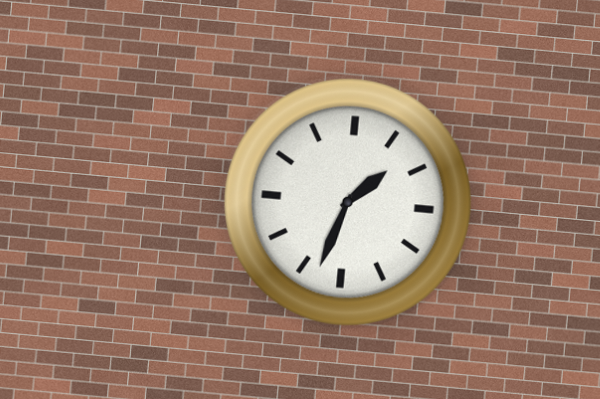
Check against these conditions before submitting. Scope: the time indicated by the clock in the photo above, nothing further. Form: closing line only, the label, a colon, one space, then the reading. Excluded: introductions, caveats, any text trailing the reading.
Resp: 1:33
